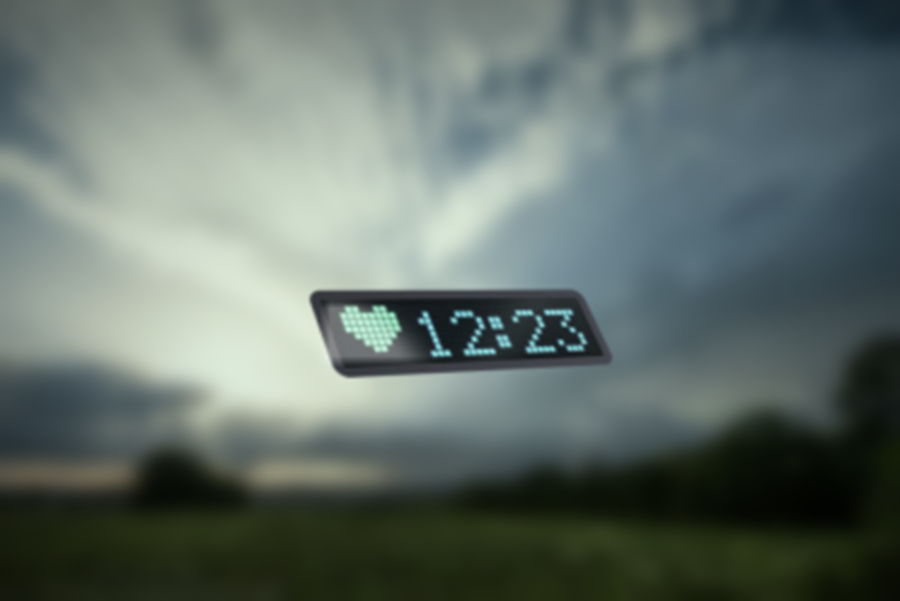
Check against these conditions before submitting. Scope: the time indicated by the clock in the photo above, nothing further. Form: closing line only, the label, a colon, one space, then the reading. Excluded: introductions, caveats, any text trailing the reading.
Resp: 12:23
